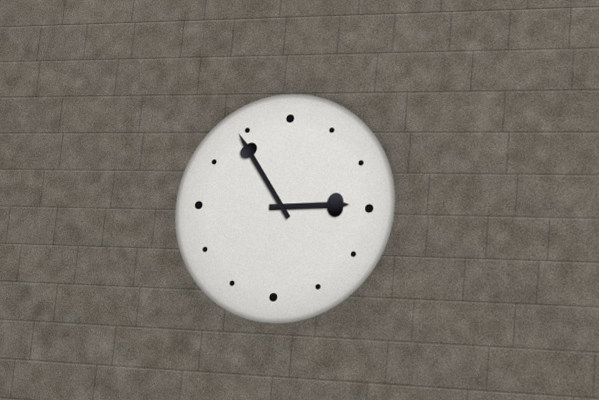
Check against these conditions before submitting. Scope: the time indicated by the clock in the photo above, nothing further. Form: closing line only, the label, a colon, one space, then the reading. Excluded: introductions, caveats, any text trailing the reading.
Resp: 2:54
